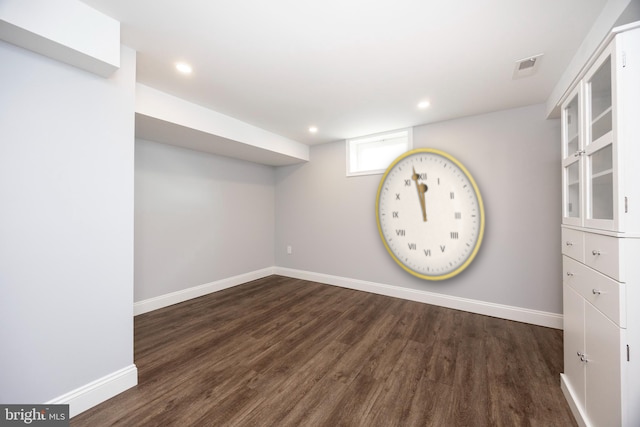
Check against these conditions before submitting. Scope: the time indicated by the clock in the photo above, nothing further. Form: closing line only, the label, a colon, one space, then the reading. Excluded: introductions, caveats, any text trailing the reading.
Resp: 11:58
